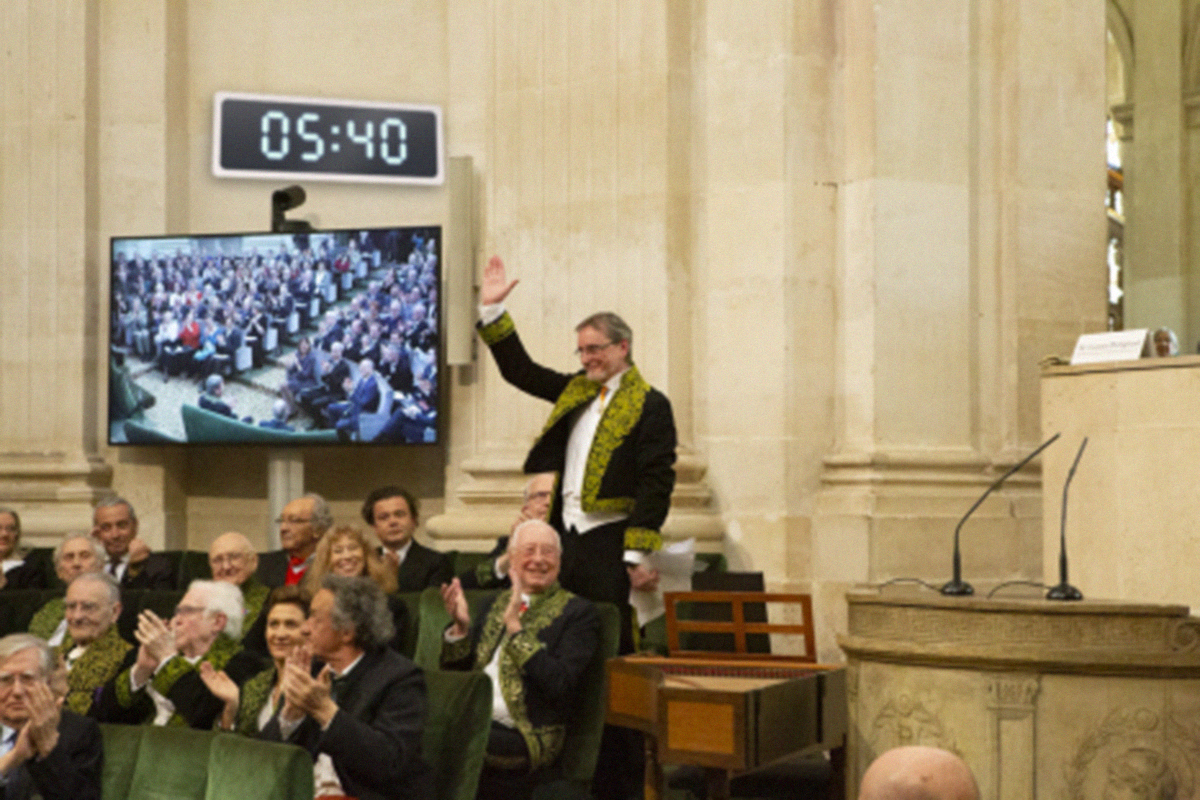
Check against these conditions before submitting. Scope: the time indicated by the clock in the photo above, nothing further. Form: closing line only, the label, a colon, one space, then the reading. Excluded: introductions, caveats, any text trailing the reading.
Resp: 5:40
